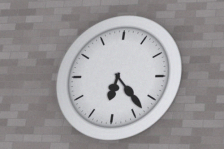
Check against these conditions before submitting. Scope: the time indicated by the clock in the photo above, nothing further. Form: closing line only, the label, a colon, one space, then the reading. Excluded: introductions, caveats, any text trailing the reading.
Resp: 6:23
